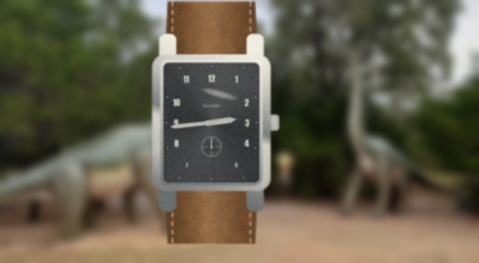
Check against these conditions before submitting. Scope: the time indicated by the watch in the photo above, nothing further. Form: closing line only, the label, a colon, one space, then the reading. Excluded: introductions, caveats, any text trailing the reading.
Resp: 2:44
